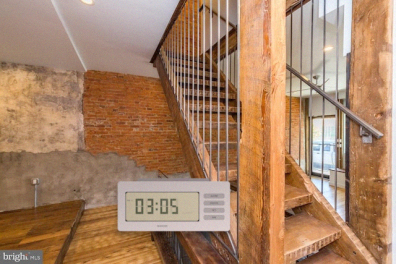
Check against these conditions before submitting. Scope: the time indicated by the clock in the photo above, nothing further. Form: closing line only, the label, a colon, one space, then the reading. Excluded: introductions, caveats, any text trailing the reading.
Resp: 3:05
